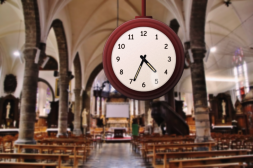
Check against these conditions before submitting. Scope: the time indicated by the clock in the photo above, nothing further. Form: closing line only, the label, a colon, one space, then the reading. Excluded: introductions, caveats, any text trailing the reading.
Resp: 4:34
